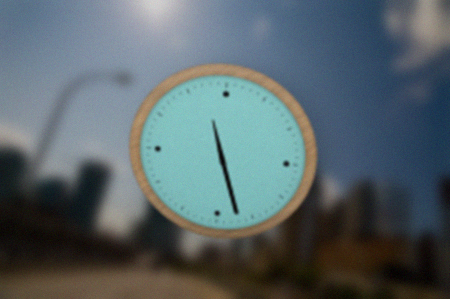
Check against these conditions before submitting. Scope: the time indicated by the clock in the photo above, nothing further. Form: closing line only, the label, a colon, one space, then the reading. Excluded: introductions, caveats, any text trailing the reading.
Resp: 11:27
